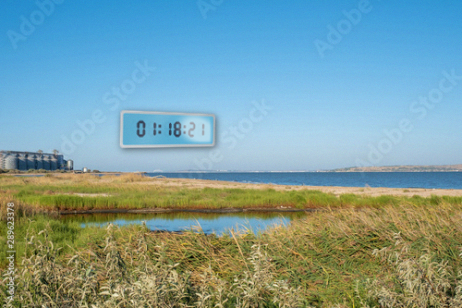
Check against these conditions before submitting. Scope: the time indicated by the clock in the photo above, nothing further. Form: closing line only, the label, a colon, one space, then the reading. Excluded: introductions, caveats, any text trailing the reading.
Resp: 1:18:21
